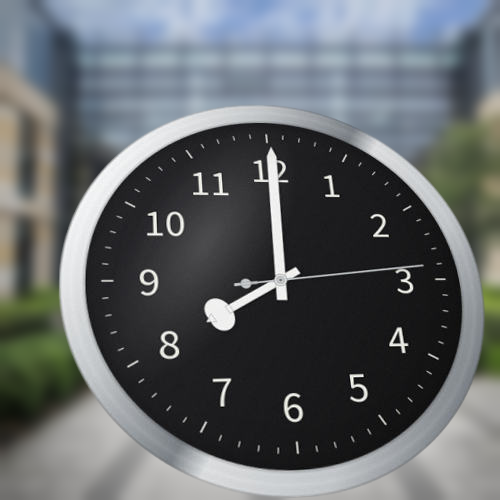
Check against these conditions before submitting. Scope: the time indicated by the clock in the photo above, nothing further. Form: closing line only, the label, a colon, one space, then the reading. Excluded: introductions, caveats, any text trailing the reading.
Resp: 8:00:14
